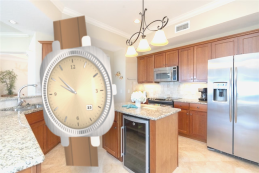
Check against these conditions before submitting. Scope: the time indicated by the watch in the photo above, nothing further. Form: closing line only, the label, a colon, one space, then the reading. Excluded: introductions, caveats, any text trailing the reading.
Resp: 9:52
